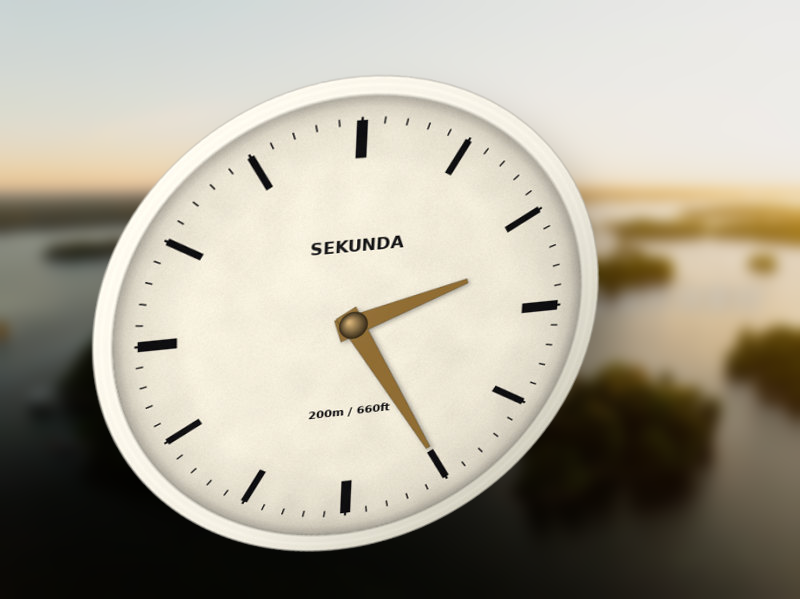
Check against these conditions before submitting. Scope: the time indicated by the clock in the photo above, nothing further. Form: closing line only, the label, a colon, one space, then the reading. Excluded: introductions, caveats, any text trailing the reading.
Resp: 2:25
